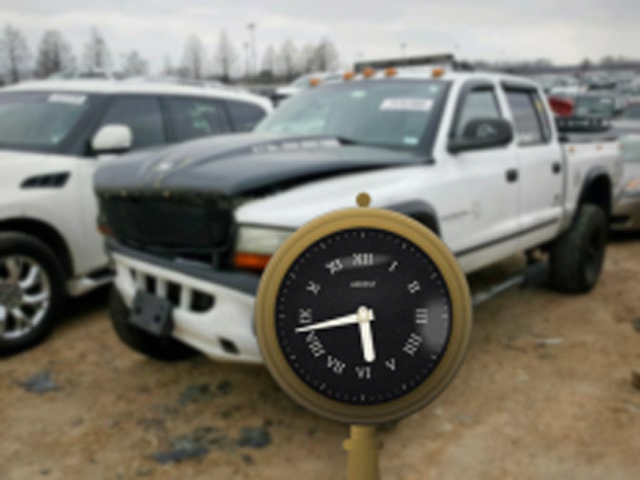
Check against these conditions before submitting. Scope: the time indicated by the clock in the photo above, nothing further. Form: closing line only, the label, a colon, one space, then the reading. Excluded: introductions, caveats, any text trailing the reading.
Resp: 5:43
